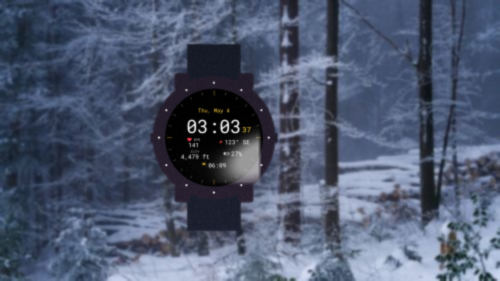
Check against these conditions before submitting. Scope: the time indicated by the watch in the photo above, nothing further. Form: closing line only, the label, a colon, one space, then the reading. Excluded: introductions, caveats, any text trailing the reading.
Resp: 3:03
